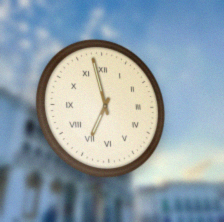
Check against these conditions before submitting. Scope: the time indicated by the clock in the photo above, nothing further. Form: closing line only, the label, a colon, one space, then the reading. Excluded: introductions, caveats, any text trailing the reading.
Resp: 6:58
